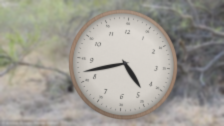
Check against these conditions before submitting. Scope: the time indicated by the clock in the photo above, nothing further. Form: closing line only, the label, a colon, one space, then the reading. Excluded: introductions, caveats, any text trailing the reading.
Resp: 4:42
